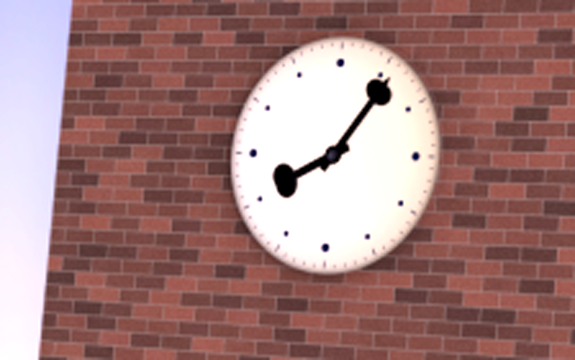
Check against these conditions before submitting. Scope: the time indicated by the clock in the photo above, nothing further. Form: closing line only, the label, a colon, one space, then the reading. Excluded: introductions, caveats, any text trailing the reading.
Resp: 8:06
